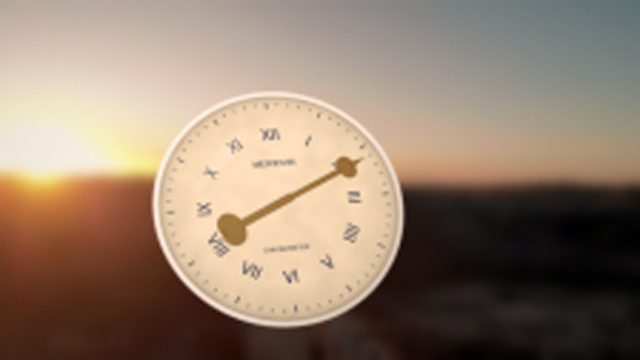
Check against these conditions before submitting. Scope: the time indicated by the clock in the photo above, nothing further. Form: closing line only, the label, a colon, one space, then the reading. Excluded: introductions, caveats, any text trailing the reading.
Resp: 8:11
